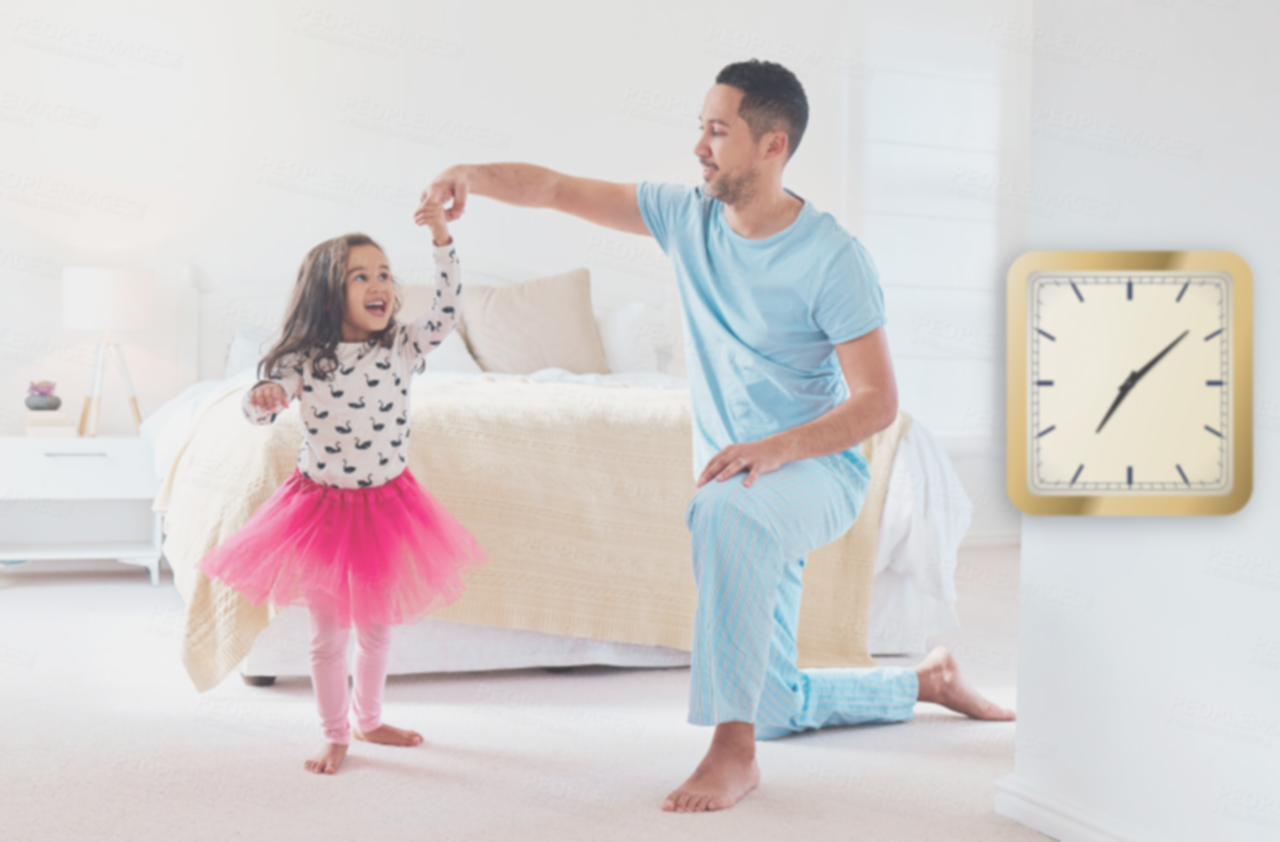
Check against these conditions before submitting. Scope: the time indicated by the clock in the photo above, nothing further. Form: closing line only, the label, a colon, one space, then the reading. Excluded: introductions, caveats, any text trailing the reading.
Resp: 7:08
